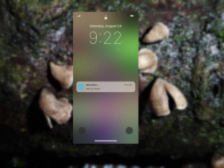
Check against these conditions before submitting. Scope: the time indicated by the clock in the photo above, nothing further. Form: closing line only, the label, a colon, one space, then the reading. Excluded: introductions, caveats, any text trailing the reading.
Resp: 9:22
